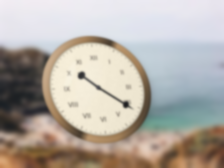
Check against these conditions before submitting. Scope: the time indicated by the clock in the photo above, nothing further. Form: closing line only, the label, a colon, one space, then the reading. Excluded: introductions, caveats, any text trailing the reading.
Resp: 10:21
